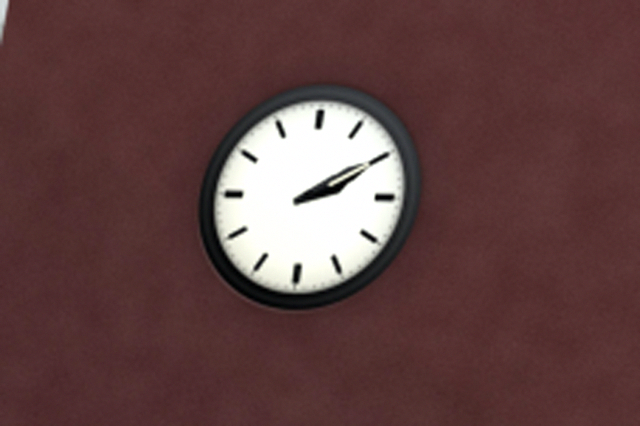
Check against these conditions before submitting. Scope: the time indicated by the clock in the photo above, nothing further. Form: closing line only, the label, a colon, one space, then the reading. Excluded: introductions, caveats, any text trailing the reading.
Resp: 2:10
